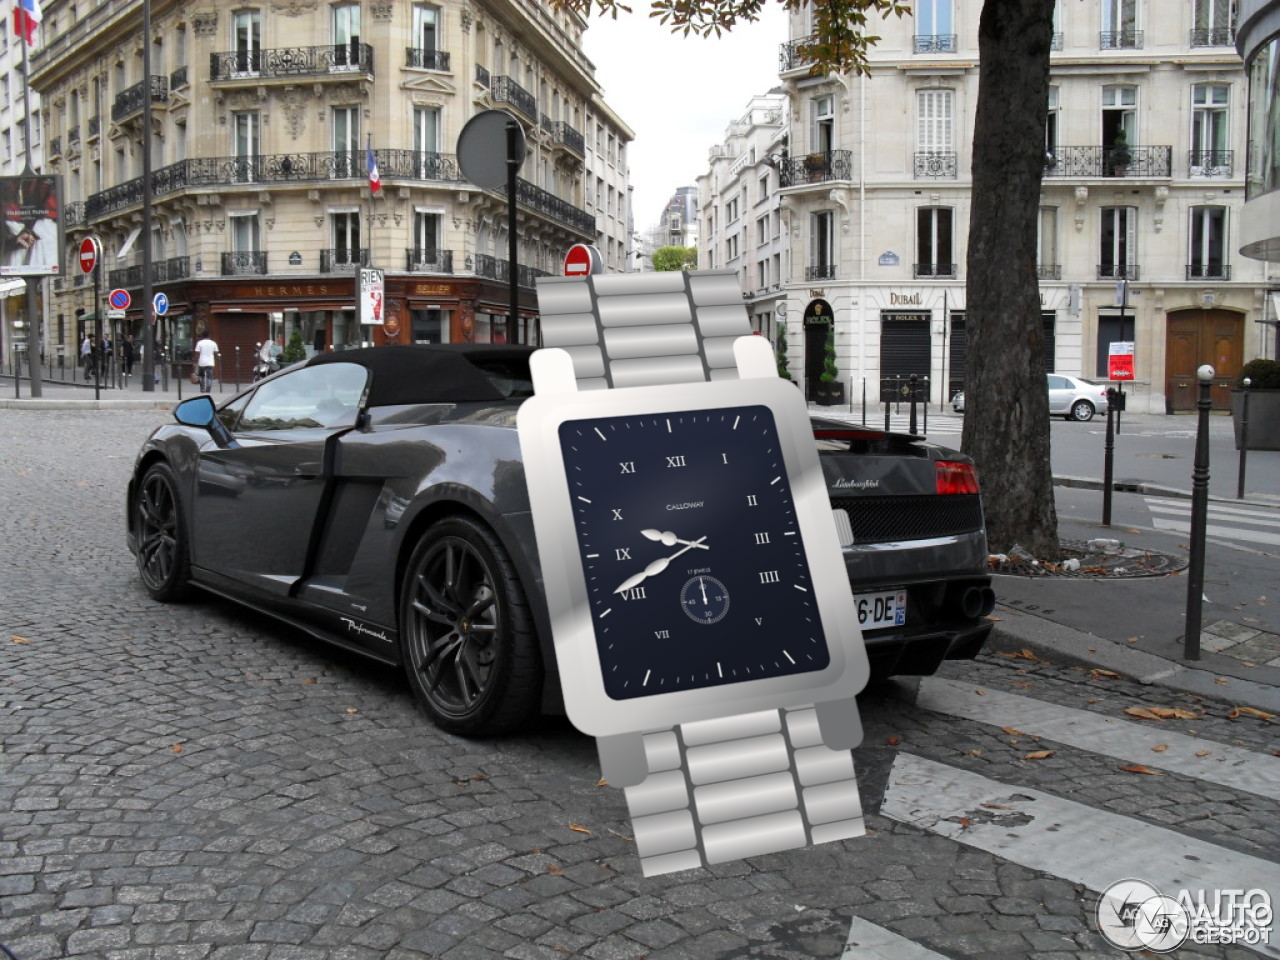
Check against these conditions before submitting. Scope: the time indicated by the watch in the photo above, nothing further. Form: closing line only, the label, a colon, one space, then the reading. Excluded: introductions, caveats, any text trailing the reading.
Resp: 9:41
